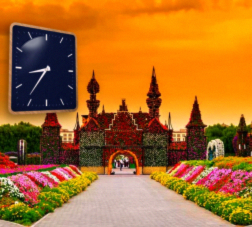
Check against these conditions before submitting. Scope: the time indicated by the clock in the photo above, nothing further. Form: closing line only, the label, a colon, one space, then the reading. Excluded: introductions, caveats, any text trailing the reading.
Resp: 8:36
